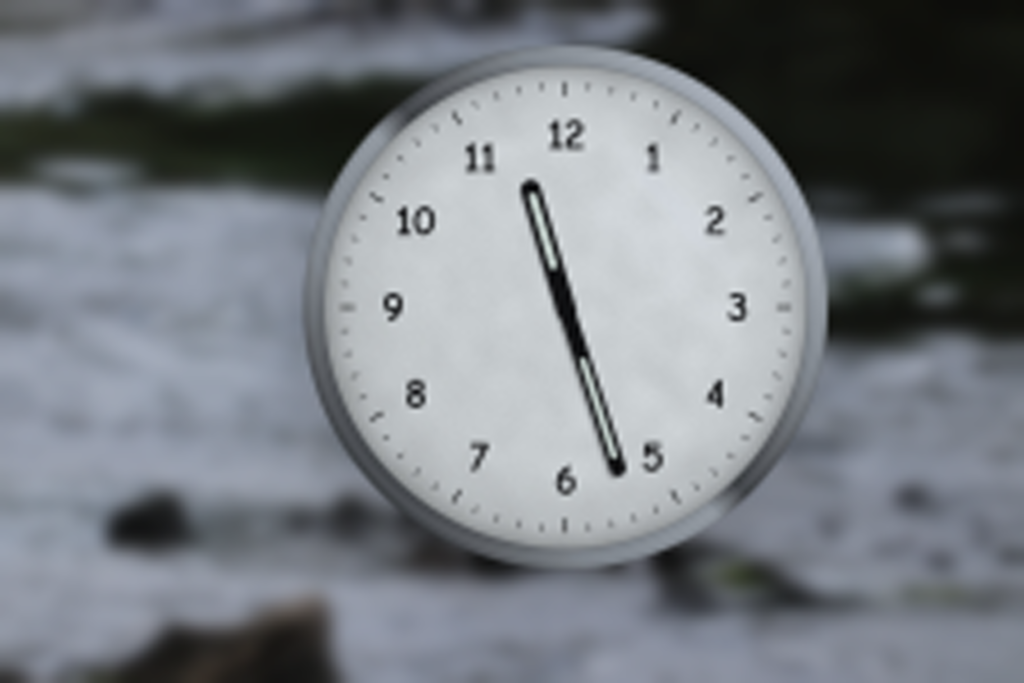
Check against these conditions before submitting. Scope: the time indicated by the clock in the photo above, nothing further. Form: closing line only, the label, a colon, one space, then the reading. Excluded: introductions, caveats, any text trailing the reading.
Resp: 11:27
